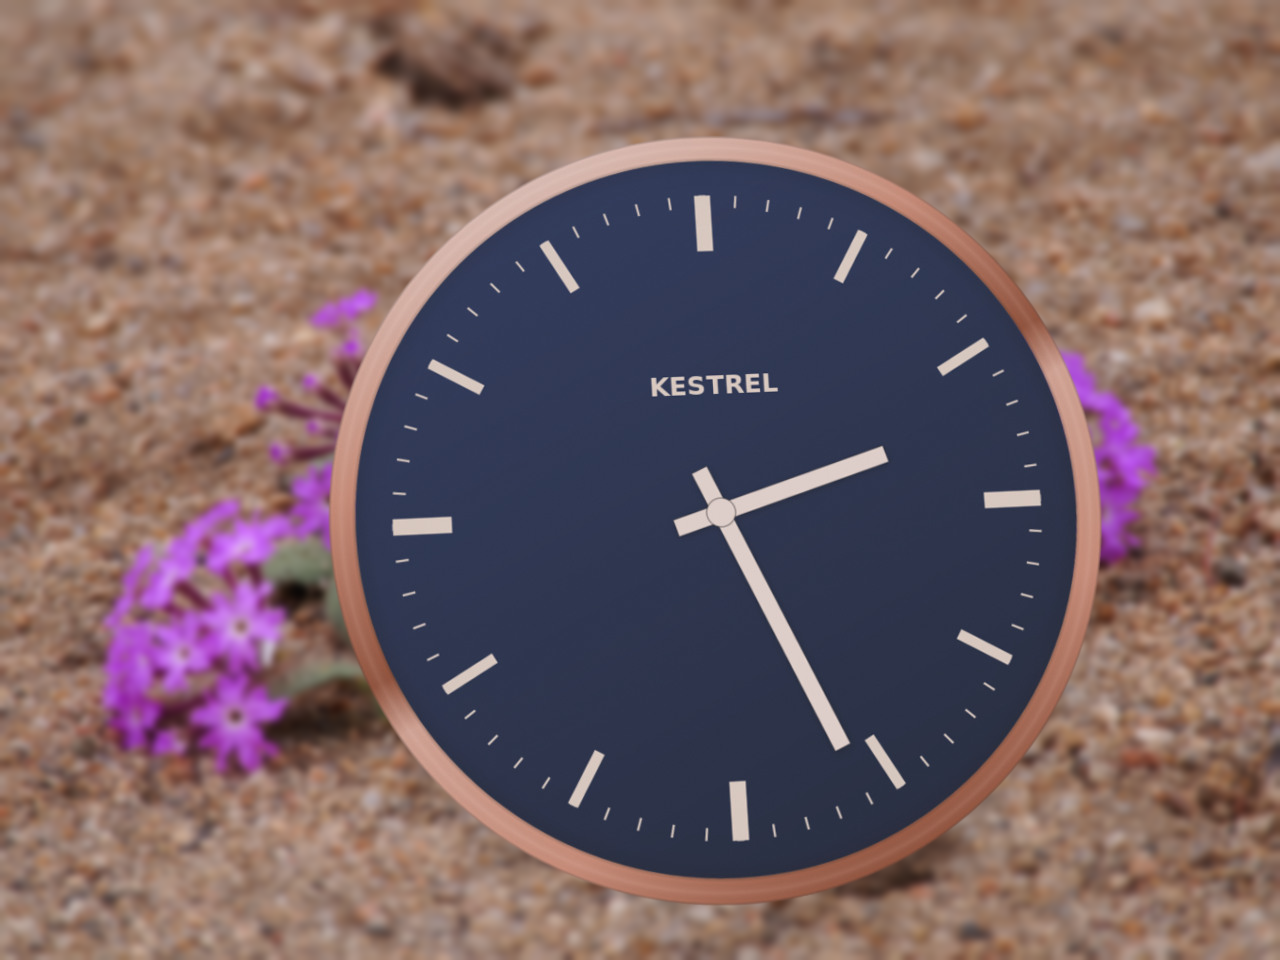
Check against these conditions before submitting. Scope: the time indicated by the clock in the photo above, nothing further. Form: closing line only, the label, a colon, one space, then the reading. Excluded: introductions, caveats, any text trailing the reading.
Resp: 2:26
